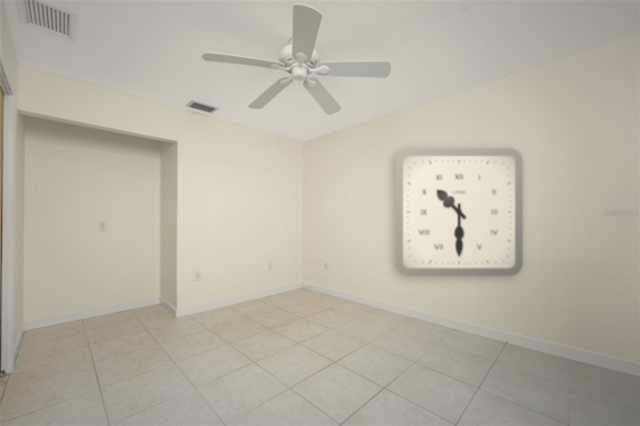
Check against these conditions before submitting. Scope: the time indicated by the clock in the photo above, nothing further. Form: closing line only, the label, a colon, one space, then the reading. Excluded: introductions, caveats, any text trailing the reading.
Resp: 10:30
